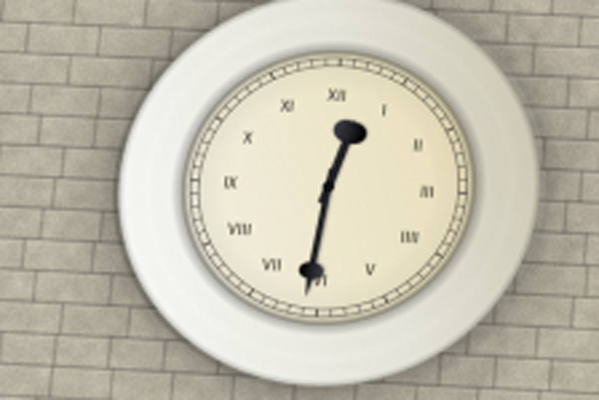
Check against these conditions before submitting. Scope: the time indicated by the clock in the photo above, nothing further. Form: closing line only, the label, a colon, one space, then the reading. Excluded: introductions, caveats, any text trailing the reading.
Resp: 12:31
